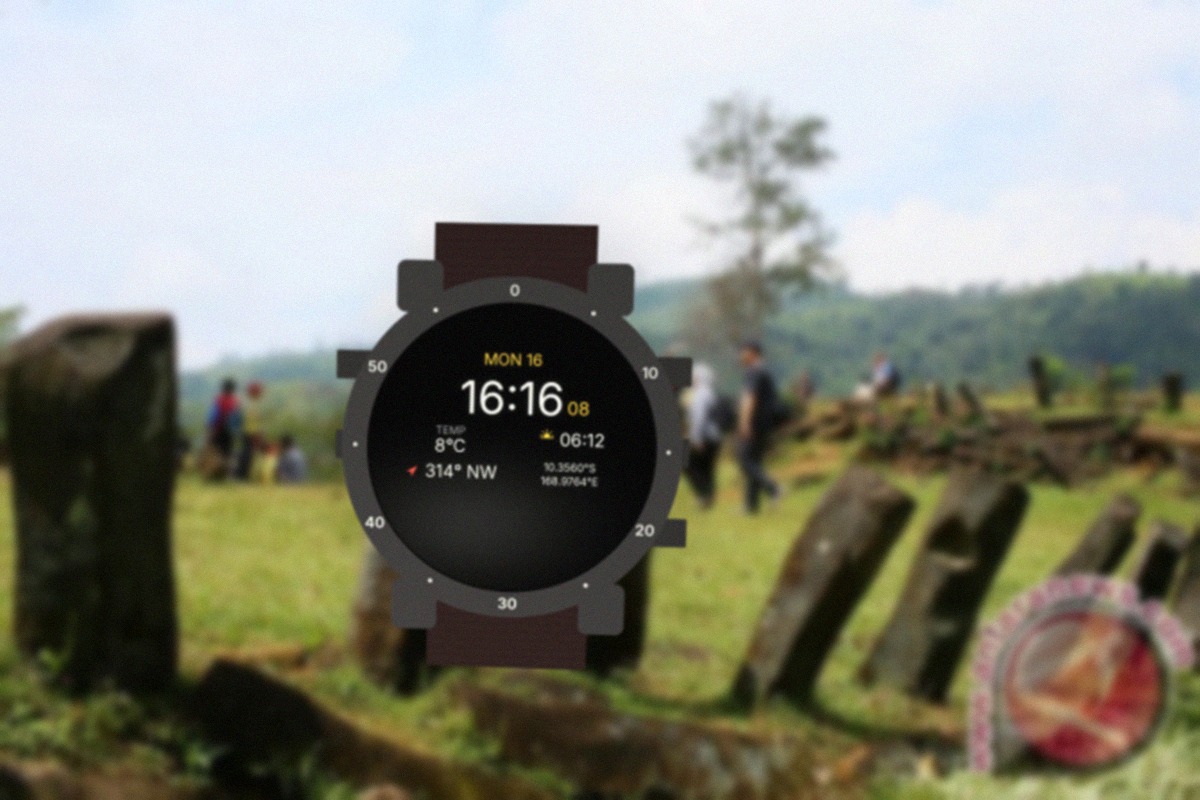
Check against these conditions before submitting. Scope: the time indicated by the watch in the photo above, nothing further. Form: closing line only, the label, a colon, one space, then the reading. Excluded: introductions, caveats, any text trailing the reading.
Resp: 16:16:08
